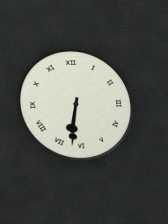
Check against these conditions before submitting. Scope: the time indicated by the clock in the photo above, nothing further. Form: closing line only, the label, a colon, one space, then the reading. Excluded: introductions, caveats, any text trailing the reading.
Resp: 6:32
